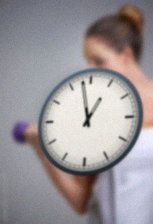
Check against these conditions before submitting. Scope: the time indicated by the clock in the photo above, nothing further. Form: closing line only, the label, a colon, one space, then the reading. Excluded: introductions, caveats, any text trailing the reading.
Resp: 12:58
